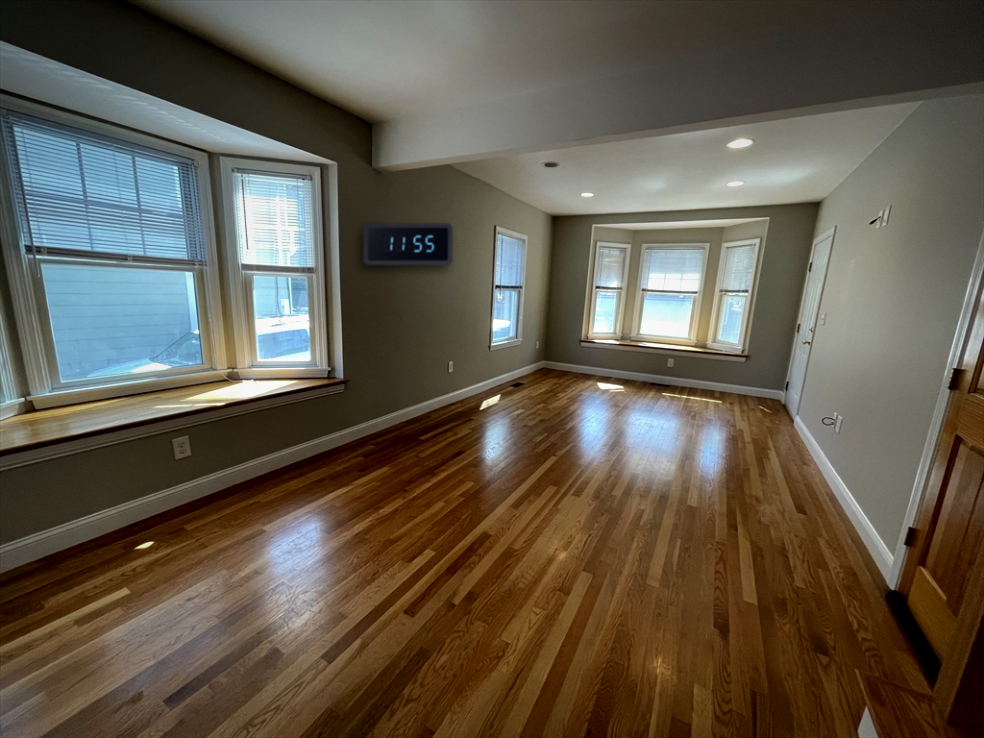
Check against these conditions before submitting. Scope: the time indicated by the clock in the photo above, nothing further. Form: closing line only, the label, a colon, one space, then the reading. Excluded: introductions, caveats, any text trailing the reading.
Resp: 11:55
